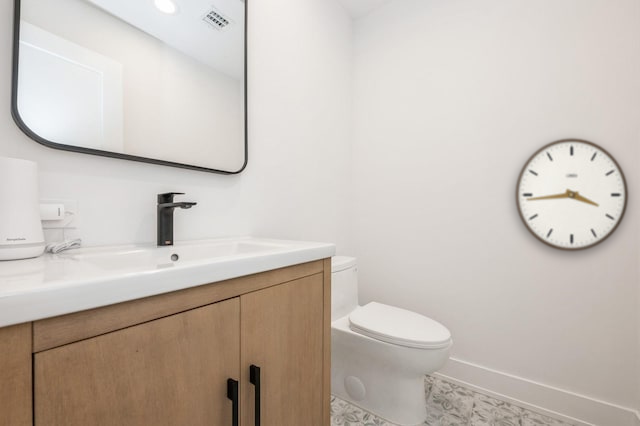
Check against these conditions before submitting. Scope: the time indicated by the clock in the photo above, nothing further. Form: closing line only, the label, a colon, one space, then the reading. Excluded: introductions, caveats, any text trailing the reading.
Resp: 3:44
